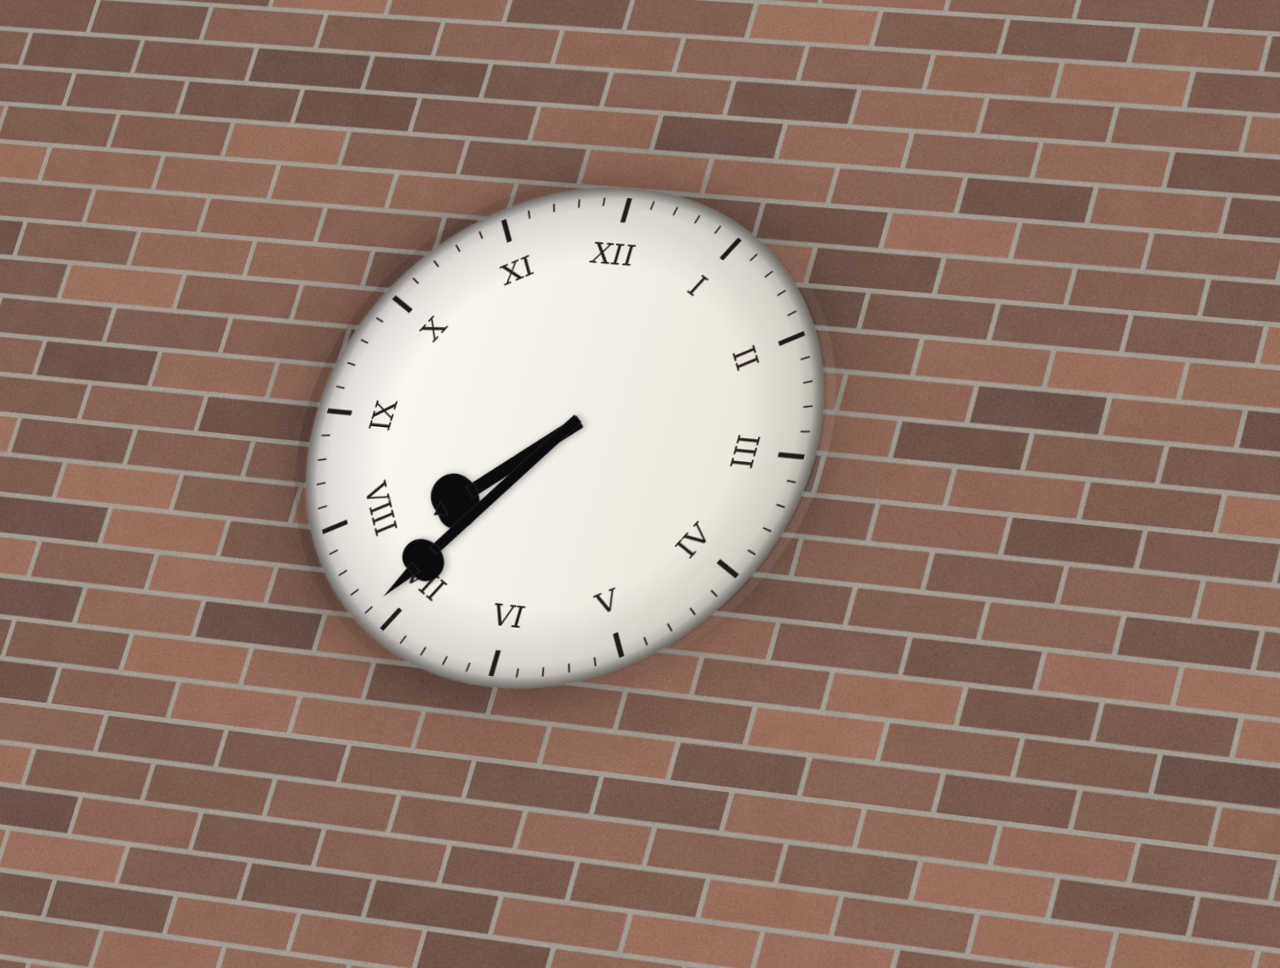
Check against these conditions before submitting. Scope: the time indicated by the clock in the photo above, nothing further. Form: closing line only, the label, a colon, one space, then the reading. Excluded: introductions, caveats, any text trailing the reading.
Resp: 7:36
